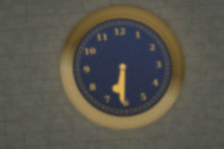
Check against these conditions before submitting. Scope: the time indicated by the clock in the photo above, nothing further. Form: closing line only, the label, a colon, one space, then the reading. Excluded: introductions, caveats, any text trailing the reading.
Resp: 6:31
